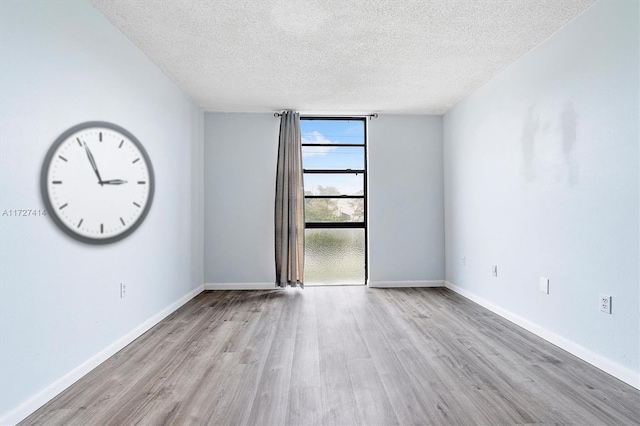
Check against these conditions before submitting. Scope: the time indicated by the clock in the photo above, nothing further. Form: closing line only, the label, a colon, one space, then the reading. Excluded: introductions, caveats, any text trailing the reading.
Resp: 2:56
